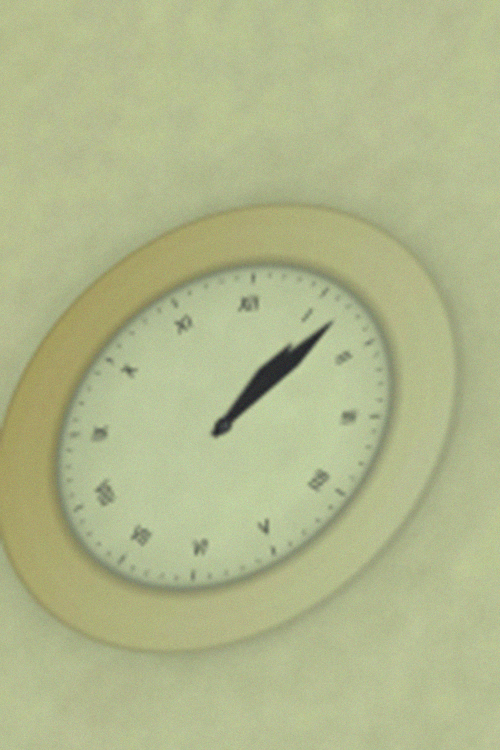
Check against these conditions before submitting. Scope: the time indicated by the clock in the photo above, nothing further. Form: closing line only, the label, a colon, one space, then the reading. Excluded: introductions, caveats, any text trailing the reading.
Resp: 1:07
